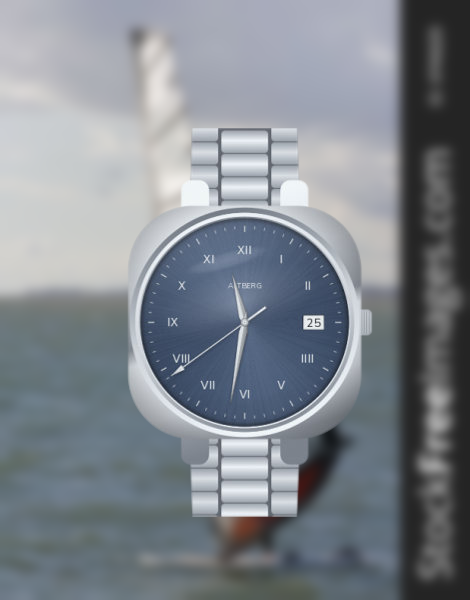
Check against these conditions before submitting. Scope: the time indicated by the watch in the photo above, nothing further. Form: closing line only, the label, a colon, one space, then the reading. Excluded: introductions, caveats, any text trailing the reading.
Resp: 11:31:39
